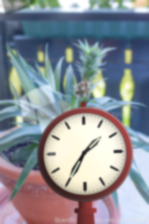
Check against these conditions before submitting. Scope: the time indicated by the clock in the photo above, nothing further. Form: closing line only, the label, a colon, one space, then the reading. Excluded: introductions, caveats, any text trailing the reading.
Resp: 1:35
